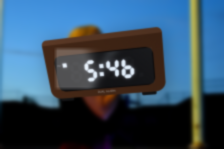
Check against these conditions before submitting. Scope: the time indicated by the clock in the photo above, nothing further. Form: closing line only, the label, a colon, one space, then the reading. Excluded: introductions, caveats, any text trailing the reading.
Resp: 5:46
